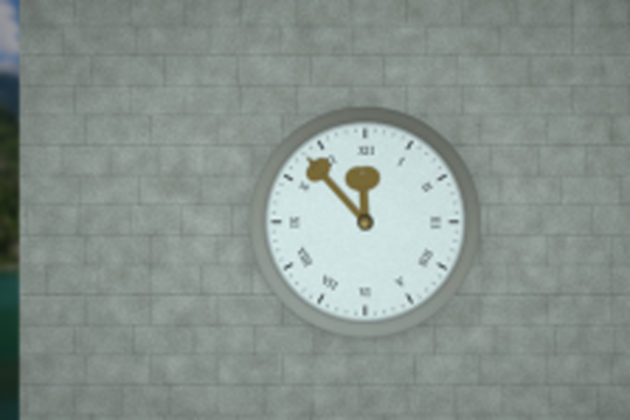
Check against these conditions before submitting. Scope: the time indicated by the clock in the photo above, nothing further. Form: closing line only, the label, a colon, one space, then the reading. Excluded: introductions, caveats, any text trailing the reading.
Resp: 11:53
